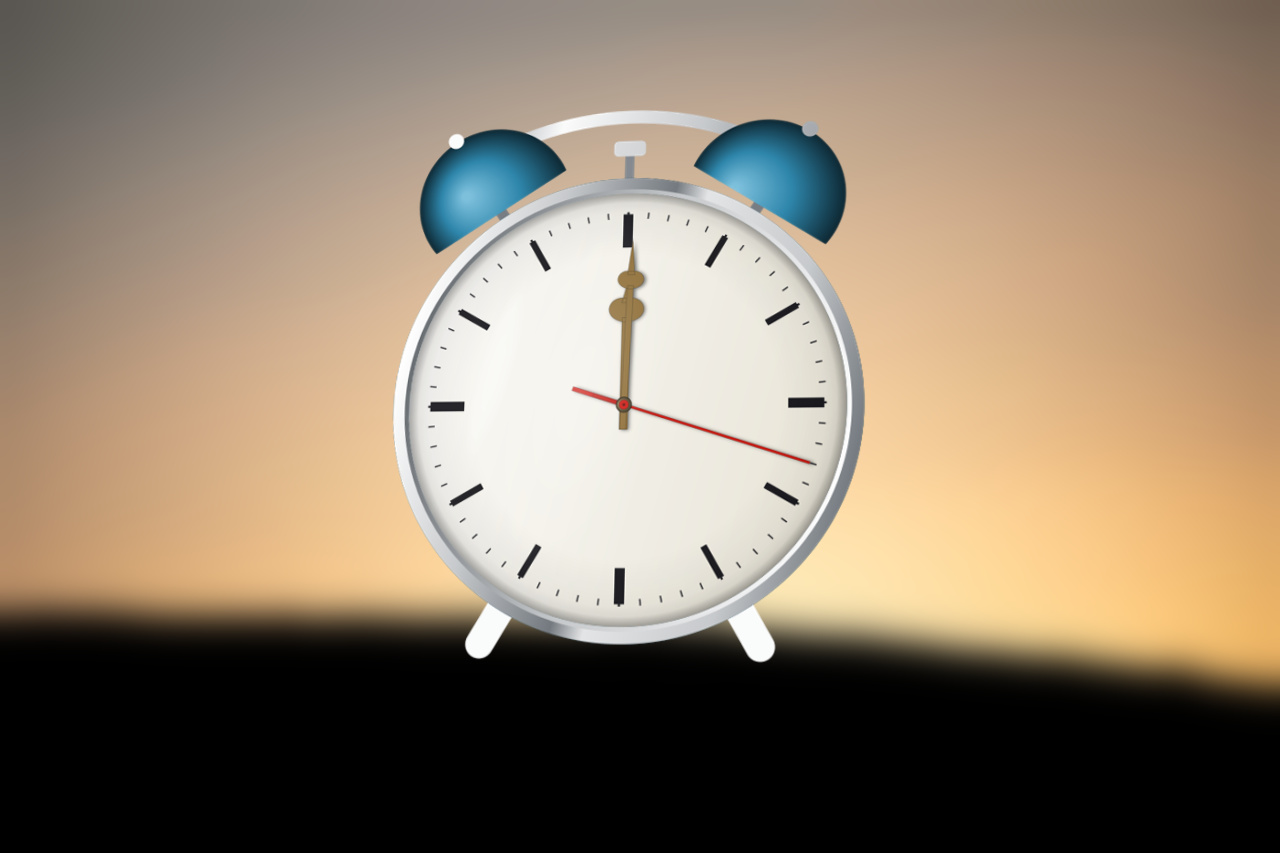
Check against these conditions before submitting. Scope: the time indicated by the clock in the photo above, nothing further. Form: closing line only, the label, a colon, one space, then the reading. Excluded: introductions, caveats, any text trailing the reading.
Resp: 12:00:18
